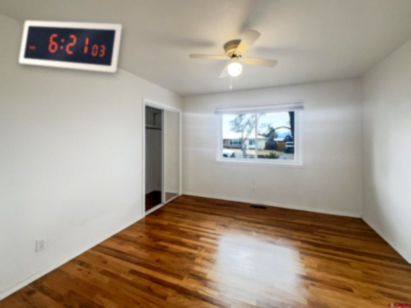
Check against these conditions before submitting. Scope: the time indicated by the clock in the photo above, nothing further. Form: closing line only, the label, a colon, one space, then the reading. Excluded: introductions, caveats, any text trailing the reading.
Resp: 6:21
